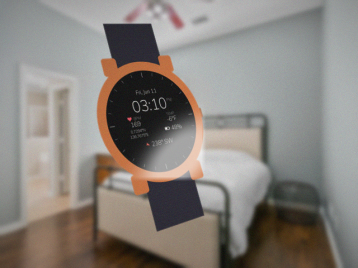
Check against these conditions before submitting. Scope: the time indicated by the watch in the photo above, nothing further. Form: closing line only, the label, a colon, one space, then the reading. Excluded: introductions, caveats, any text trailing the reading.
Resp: 3:10
